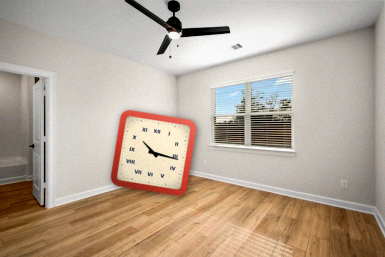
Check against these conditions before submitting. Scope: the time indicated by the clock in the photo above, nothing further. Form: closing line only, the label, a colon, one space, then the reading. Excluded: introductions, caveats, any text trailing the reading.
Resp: 10:16
